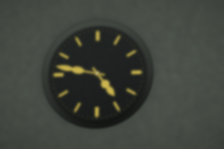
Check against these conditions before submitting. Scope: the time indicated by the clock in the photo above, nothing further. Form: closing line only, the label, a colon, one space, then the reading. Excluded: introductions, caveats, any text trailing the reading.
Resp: 4:47
